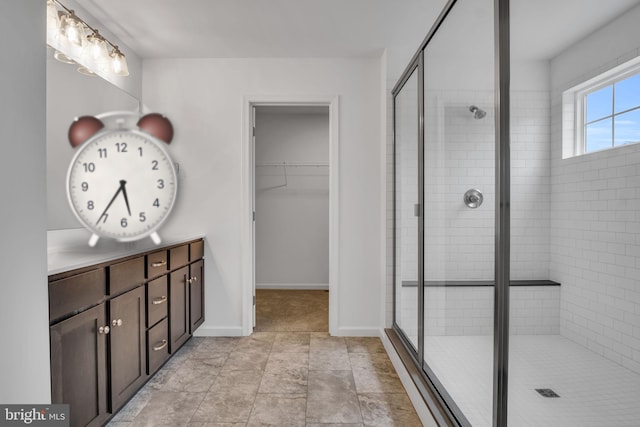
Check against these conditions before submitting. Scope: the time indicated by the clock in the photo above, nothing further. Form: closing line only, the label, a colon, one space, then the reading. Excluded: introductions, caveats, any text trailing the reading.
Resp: 5:36
